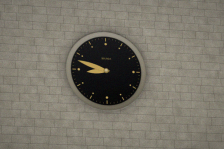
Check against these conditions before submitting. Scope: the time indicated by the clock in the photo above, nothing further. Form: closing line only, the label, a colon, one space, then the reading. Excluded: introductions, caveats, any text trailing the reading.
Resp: 8:48
